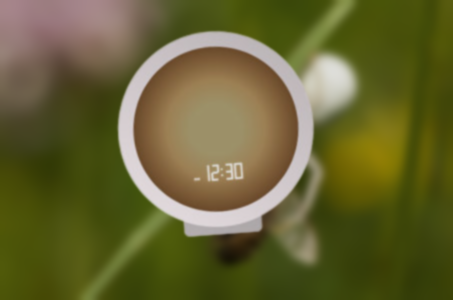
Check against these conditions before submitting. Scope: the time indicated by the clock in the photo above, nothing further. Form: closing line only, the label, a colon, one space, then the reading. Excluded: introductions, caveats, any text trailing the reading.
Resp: 12:30
